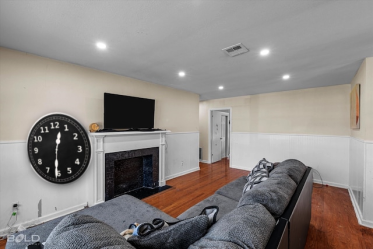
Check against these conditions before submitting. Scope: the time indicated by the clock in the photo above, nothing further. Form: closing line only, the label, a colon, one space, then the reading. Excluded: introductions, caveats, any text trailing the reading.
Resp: 12:31
